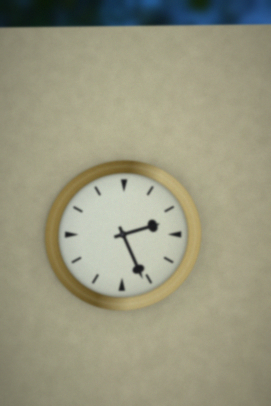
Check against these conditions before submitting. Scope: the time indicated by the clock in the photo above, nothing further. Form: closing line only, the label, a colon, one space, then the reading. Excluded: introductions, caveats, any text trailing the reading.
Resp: 2:26
